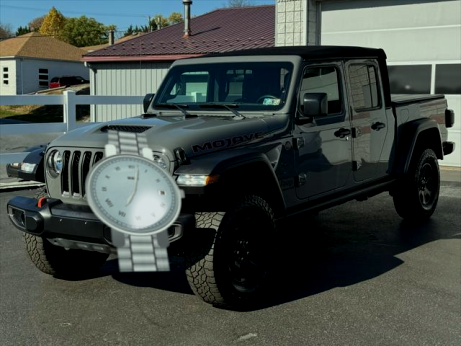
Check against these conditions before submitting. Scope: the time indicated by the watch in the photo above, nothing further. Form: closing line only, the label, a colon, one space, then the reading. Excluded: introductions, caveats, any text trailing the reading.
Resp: 7:02
